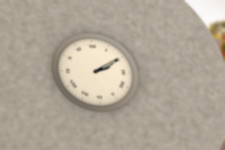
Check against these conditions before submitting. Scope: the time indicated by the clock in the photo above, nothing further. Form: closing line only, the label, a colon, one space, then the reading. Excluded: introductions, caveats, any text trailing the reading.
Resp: 2:10
